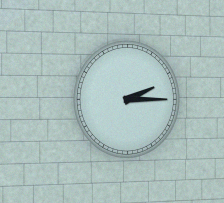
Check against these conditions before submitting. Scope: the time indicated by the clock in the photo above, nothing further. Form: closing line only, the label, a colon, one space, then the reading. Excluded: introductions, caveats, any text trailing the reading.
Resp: 2:15
